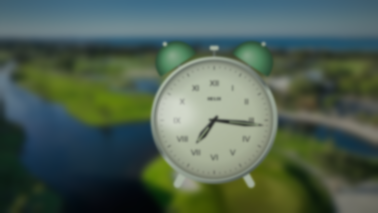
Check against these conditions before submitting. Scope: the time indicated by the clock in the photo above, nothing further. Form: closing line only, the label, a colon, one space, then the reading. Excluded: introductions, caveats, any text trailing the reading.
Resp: 7:16
